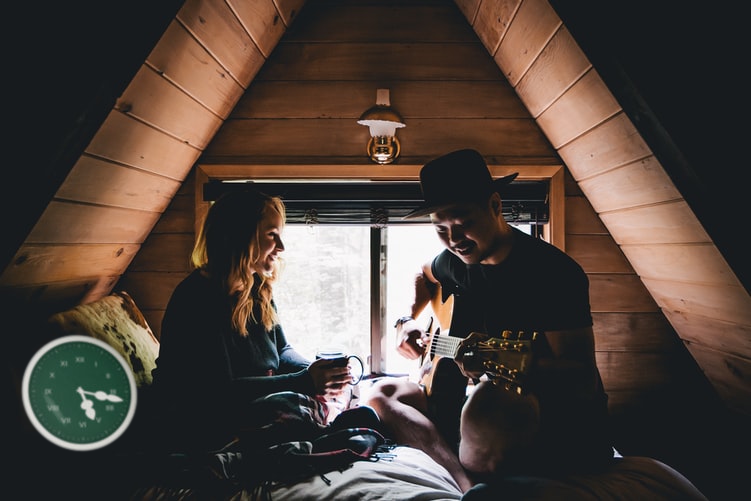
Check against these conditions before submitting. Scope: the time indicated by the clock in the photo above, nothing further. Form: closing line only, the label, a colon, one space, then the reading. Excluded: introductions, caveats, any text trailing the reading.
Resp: 5:17
